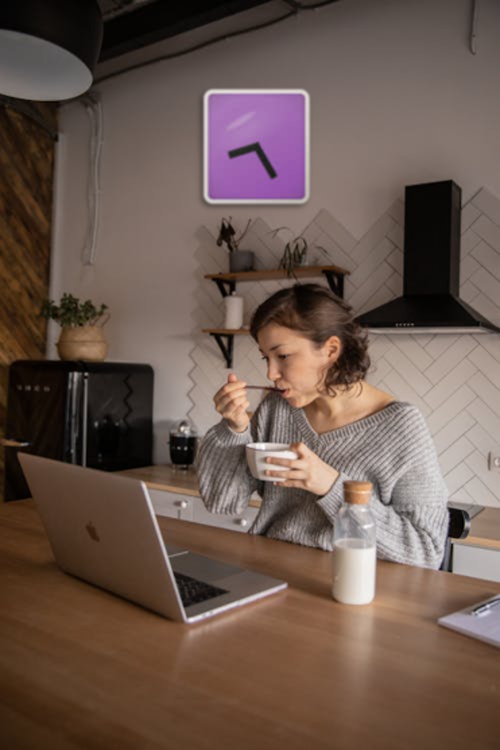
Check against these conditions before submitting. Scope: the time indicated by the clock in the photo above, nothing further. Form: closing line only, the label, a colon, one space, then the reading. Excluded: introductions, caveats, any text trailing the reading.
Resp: 8:25
